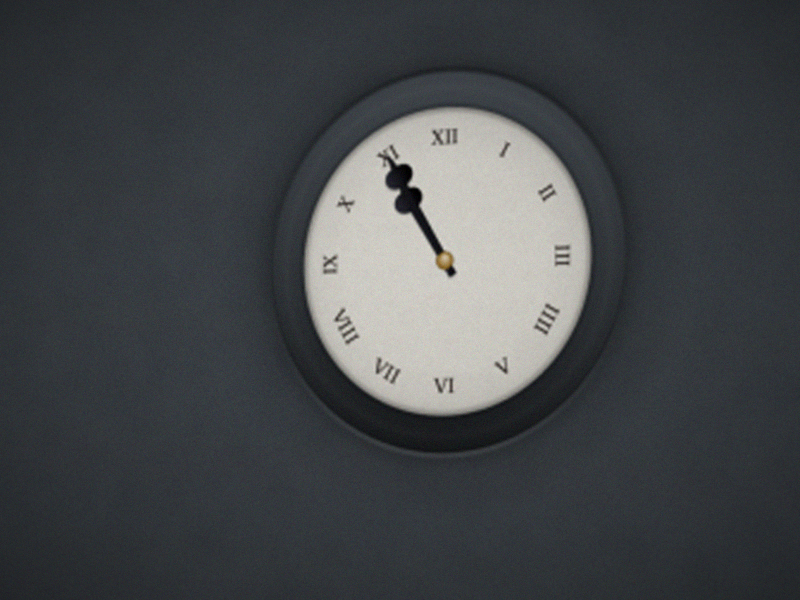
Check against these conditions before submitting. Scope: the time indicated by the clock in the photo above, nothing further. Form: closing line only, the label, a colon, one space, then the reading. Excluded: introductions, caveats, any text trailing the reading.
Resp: 10:55
